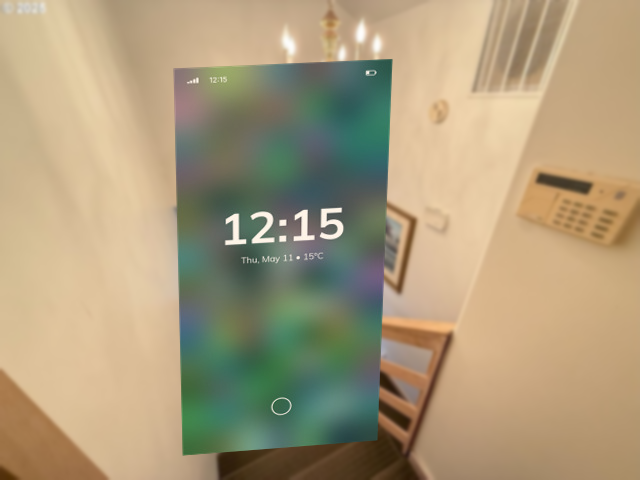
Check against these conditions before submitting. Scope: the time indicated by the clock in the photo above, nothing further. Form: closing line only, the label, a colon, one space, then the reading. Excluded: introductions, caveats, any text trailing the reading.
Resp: 12:15
